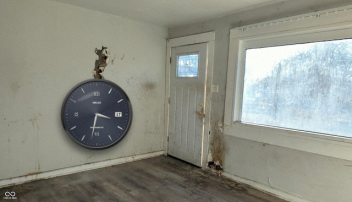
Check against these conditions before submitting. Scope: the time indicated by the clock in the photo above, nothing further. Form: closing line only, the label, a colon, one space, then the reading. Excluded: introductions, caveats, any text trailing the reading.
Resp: 3:32
